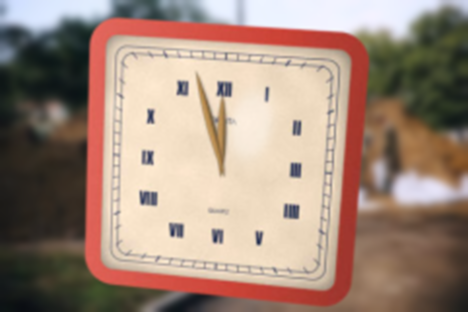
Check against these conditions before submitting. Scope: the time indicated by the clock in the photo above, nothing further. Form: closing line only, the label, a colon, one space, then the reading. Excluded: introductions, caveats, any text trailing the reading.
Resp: 11:57
